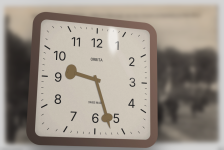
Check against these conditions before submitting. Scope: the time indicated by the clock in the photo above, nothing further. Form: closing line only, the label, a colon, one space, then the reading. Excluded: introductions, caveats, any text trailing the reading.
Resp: 9:27
